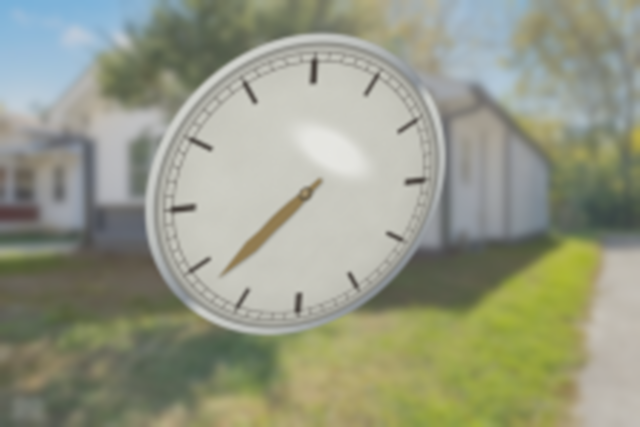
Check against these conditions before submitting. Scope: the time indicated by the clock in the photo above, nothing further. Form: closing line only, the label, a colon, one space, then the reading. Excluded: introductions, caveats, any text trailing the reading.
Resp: 7:38
